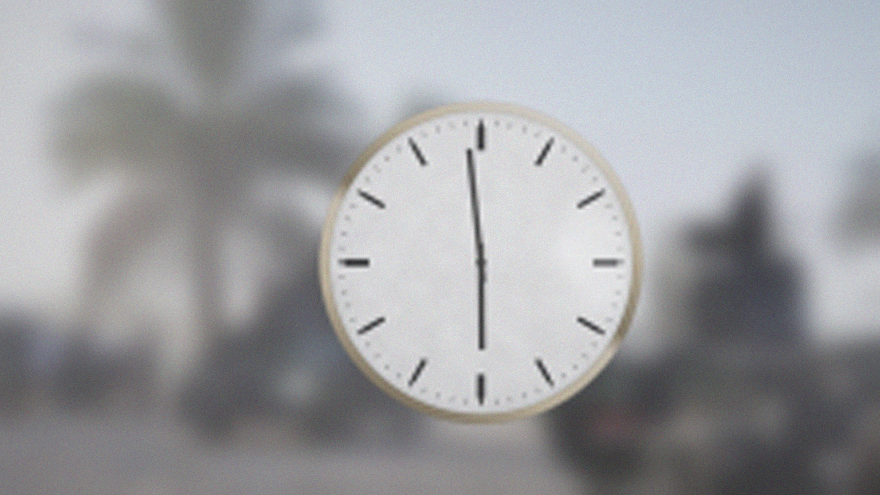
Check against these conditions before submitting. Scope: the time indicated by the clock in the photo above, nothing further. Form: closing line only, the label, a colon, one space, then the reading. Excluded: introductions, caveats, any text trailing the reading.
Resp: 5:59
